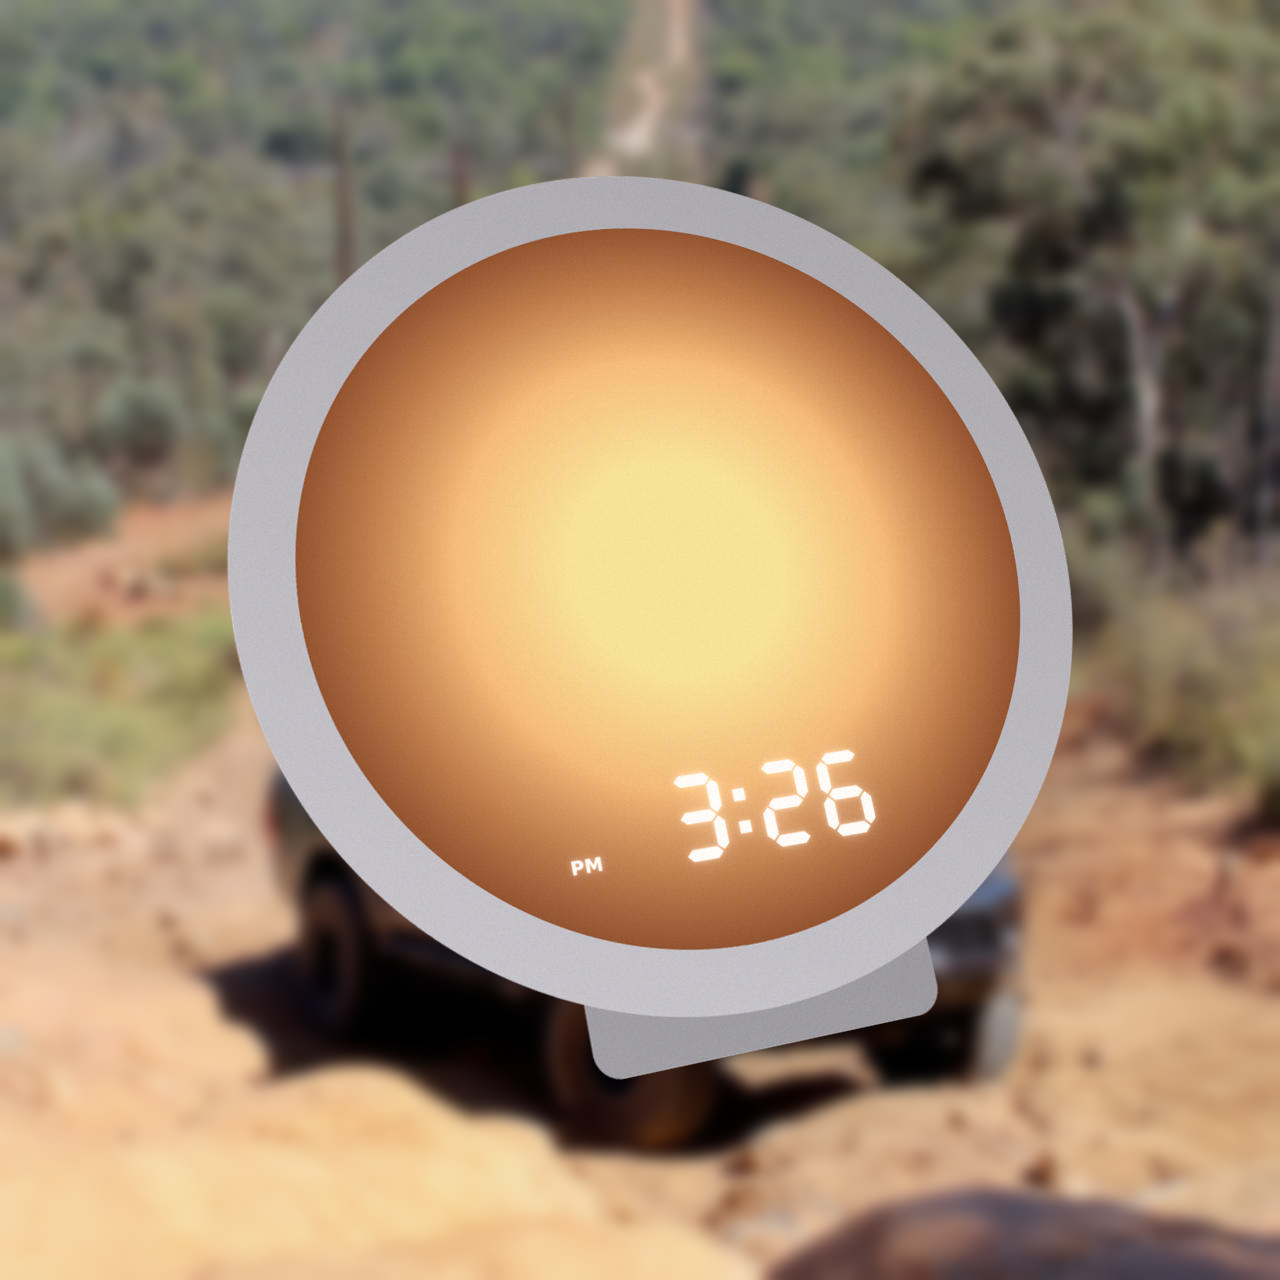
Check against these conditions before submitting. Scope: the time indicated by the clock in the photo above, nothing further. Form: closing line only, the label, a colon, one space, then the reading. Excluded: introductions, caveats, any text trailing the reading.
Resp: 3:26
